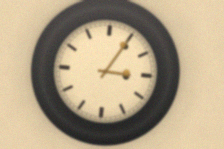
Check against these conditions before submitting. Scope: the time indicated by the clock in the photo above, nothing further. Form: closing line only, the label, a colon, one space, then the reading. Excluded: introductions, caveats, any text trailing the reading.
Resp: 3:05
